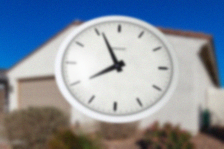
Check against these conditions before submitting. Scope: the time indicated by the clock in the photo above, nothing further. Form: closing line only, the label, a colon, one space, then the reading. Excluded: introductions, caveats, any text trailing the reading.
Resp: 7:56
